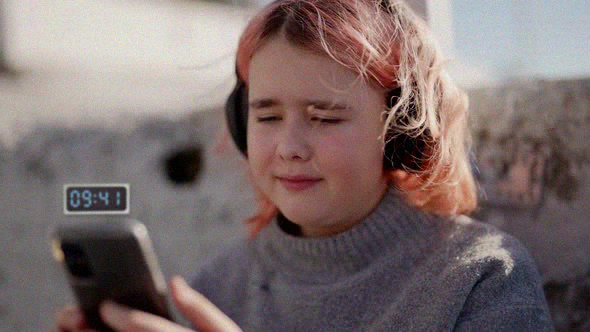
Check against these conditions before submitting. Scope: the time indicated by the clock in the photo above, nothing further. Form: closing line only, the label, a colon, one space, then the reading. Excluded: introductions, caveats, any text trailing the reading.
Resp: 9:41
